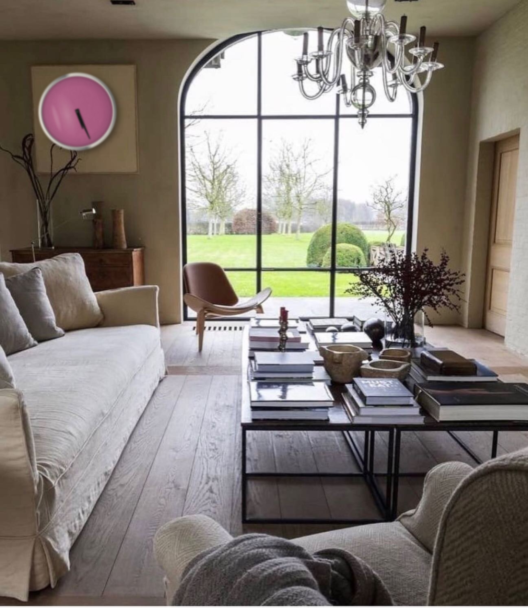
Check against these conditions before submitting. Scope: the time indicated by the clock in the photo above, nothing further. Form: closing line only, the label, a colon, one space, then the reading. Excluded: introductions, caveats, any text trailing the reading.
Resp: 5:26
